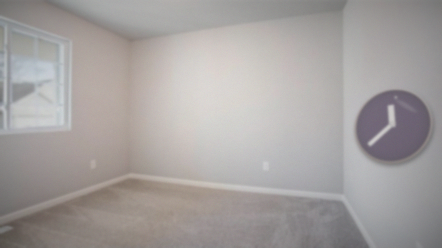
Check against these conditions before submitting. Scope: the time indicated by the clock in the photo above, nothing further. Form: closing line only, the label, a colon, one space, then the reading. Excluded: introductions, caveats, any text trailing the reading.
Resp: 11:37
